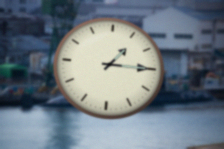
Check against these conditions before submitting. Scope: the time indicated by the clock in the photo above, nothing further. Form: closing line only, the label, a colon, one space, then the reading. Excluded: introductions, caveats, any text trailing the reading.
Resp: 1:15
